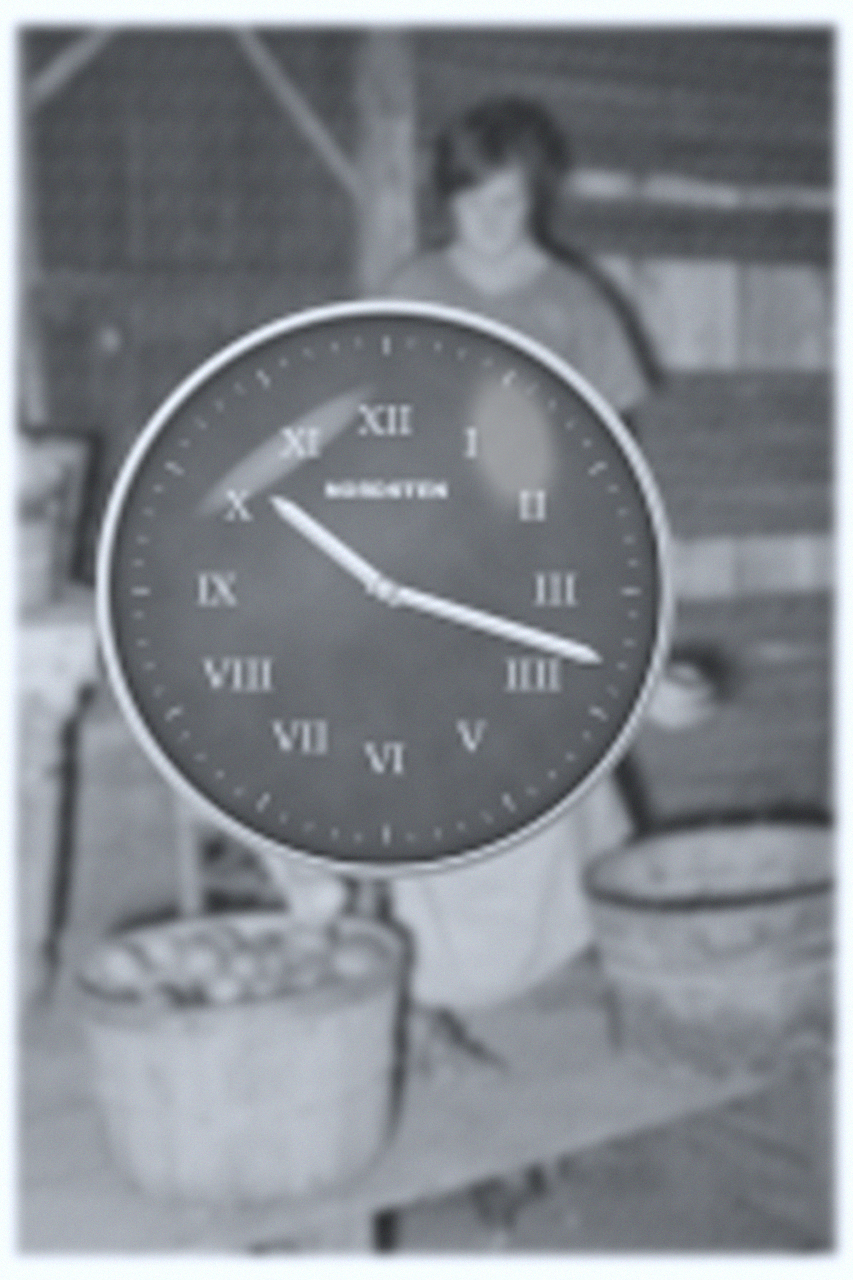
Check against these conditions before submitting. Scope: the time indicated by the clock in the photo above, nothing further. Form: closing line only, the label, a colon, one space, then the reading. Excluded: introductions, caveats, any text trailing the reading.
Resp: 10:18
